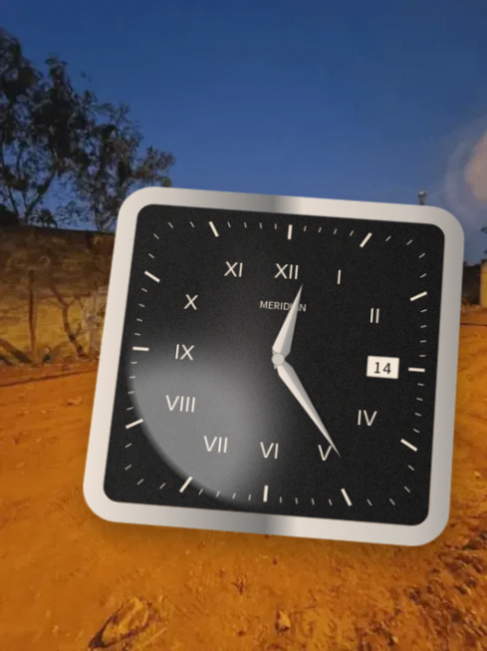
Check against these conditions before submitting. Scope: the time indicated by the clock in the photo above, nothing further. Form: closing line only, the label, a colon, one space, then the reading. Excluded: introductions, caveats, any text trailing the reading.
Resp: 12:24
